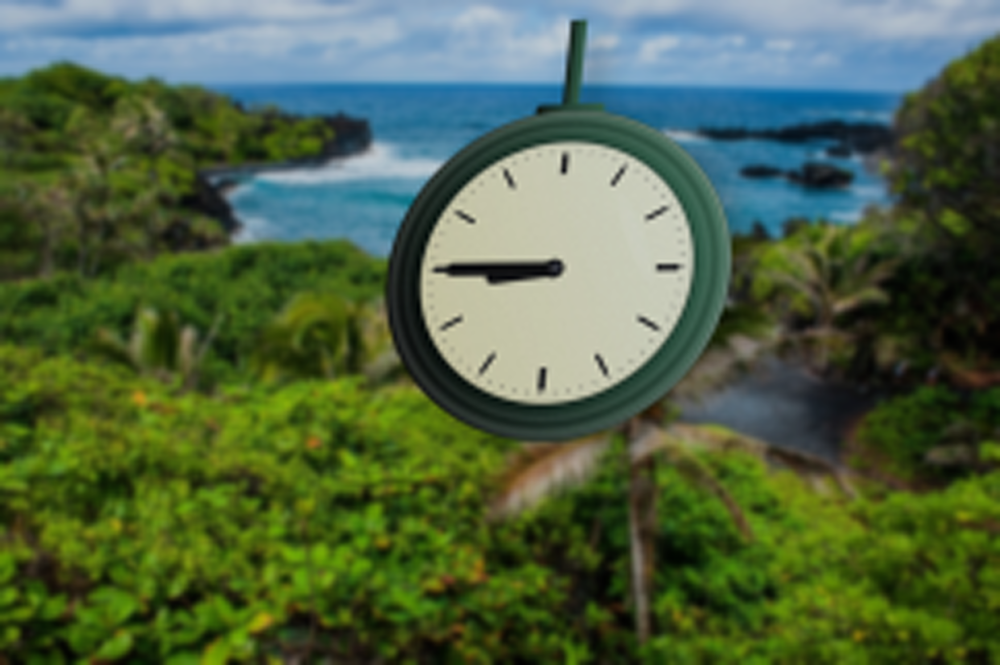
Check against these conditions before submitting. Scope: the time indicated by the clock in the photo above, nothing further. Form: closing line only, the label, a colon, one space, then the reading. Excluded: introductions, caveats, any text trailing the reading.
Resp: 8:45
